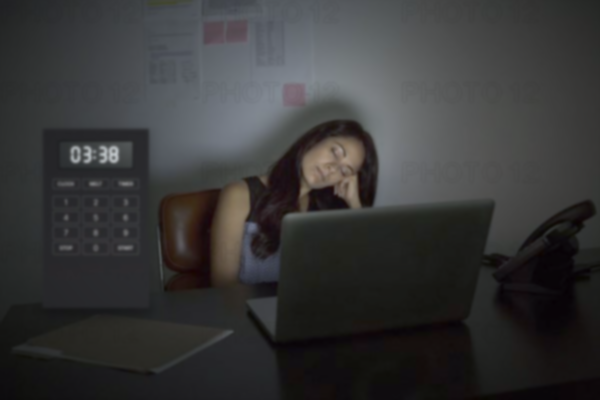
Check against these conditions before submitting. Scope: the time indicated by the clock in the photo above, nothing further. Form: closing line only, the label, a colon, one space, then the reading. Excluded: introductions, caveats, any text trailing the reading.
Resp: 3:38
